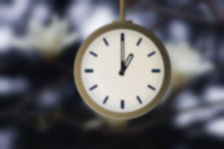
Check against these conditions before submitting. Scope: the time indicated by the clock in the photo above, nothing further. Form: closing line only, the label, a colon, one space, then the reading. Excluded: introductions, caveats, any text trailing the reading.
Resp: 1:00
